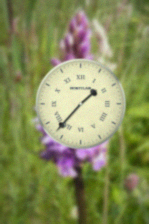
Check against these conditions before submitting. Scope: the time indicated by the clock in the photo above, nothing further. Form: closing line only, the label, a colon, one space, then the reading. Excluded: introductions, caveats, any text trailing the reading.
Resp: 1:37
